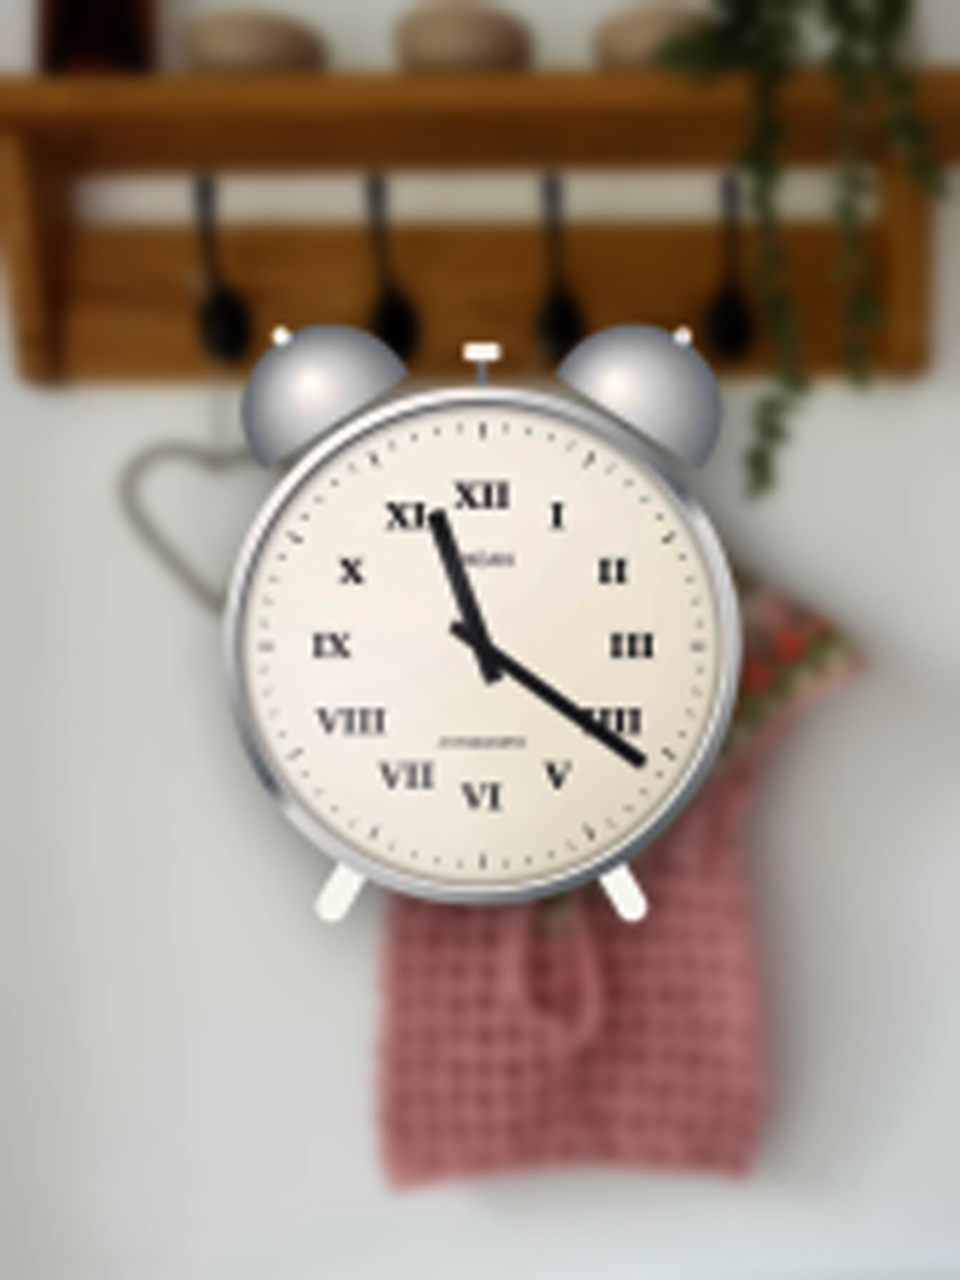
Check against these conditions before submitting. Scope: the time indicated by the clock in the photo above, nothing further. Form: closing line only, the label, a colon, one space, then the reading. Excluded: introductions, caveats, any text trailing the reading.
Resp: 11:21
